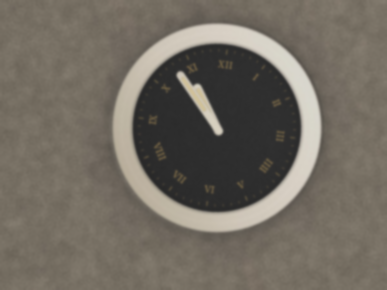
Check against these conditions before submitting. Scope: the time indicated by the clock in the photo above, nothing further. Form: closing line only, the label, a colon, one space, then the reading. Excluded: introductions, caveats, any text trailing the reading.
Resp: 10:53
